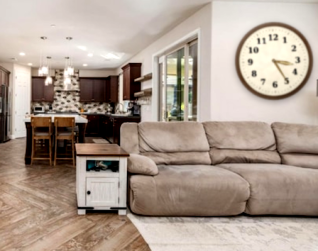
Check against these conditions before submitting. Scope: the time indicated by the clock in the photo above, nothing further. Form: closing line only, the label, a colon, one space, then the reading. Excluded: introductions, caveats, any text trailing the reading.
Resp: 3:25
